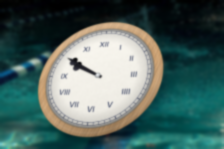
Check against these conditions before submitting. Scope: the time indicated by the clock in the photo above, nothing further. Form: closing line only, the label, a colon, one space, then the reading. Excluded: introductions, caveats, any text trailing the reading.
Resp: 9:50
